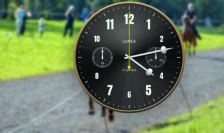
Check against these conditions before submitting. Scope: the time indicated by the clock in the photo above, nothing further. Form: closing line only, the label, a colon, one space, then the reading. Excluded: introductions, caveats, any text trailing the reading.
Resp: 4:13
